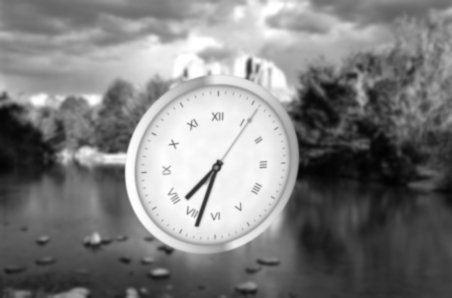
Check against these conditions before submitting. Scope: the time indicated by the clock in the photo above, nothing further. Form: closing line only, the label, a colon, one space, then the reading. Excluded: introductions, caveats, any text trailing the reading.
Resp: 7:33:06
